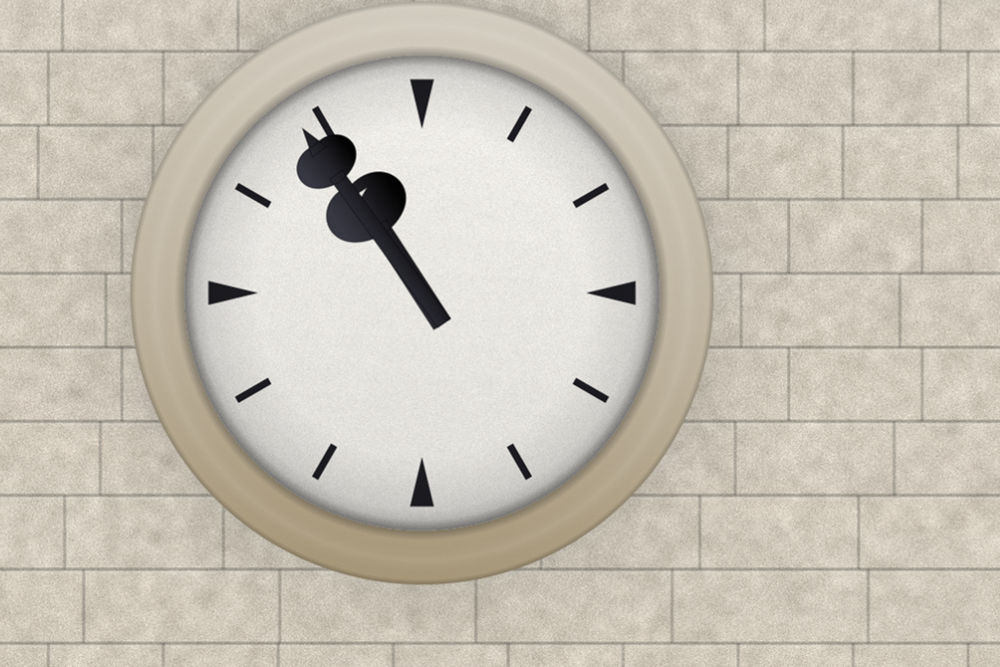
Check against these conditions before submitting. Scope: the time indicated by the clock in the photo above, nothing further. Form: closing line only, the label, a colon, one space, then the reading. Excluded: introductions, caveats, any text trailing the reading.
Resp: 10:54
